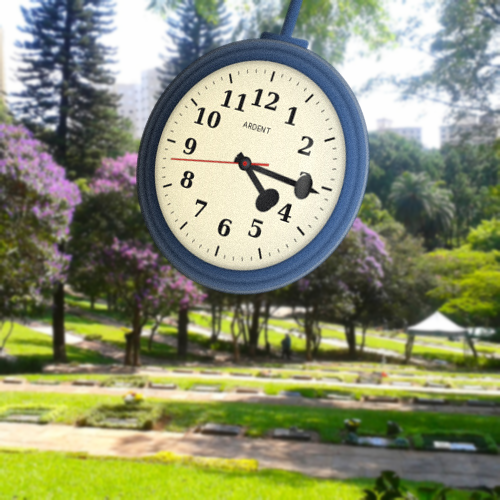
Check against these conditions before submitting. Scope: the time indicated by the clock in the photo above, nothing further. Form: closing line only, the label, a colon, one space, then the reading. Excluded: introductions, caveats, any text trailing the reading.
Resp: 4:15:43
